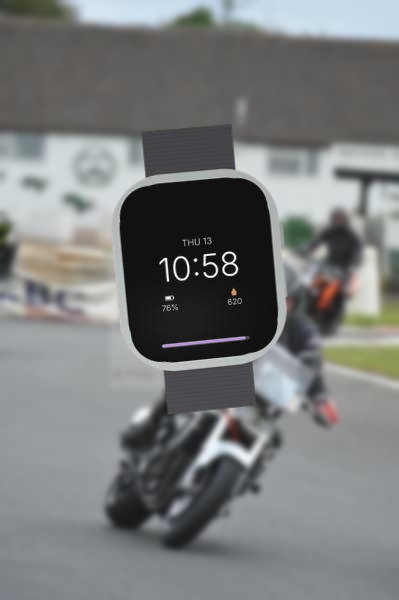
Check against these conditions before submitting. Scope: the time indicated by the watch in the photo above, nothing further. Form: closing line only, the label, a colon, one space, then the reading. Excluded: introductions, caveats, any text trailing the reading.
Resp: 10:58
